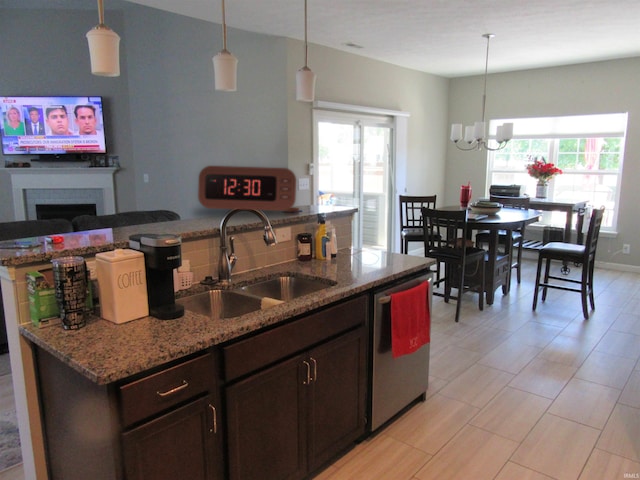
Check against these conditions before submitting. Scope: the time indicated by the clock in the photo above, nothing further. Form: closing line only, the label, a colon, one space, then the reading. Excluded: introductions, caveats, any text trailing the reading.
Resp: 12:30
